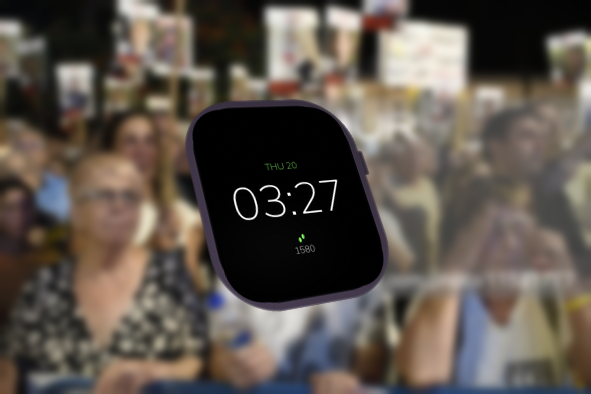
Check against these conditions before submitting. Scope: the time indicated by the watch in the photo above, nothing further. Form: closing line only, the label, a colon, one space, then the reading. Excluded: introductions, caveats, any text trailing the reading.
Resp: 3:27
